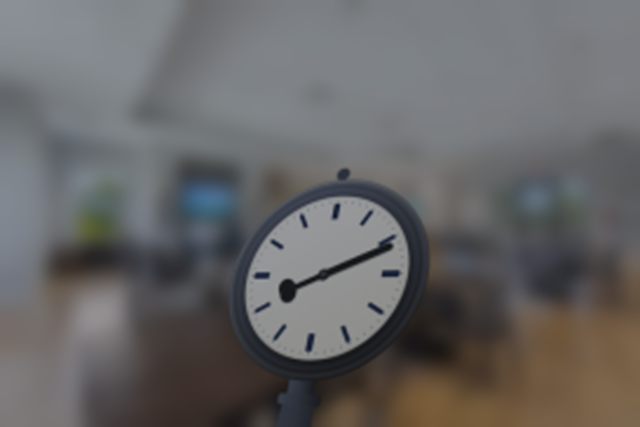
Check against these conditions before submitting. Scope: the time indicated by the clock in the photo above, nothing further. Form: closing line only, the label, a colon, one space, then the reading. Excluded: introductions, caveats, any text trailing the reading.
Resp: 8:11
